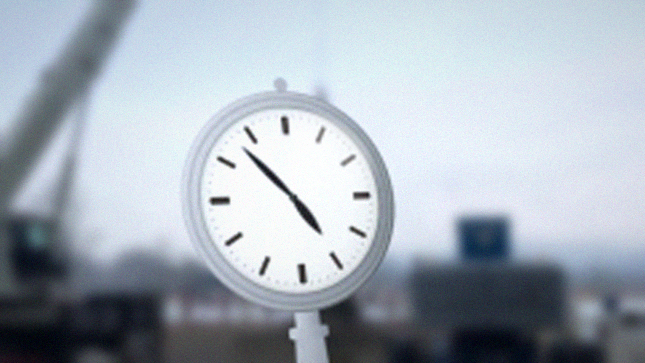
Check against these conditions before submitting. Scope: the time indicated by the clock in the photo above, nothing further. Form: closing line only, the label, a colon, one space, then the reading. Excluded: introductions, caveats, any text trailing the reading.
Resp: 4:53
